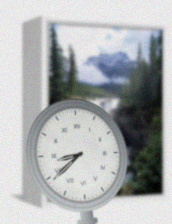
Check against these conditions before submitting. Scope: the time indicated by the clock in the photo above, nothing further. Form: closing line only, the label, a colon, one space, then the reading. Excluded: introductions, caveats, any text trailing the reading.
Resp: 8:39
